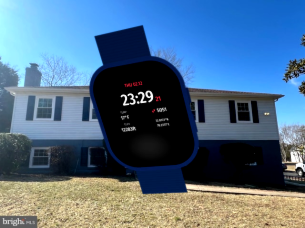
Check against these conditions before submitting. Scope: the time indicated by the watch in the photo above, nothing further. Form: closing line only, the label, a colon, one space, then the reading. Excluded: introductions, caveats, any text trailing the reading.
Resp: 23:29
